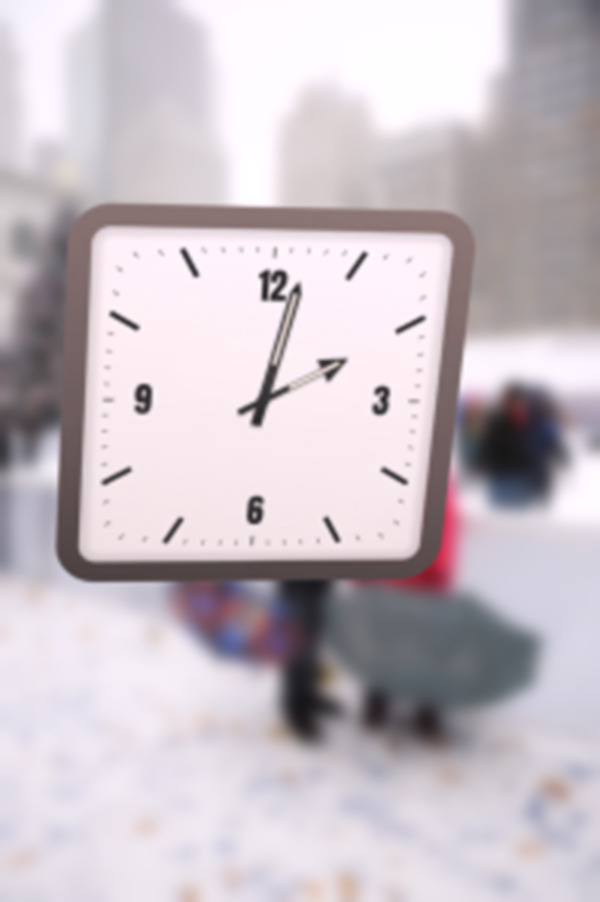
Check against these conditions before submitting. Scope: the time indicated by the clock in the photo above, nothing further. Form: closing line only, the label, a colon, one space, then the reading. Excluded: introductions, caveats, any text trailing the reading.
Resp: 2:02
